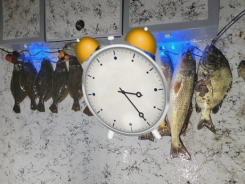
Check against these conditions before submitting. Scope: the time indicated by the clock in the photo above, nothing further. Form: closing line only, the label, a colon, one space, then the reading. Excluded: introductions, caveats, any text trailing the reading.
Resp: 3:25
